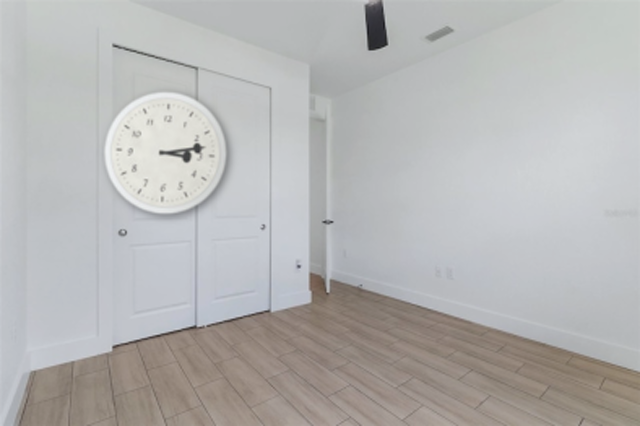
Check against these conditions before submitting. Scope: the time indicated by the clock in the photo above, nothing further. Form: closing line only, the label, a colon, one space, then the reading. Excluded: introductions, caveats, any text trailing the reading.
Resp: 3:13
